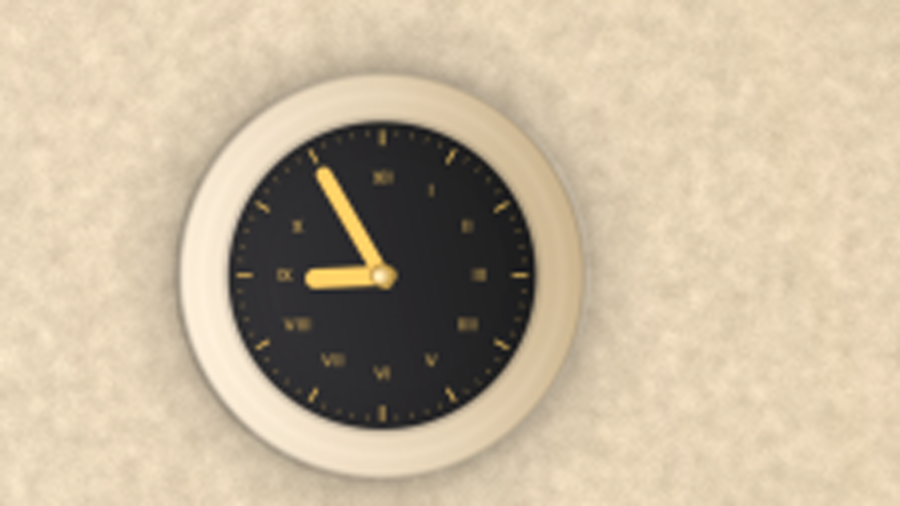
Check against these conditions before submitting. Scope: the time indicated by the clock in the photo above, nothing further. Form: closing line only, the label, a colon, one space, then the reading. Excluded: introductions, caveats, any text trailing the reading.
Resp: 8:55
